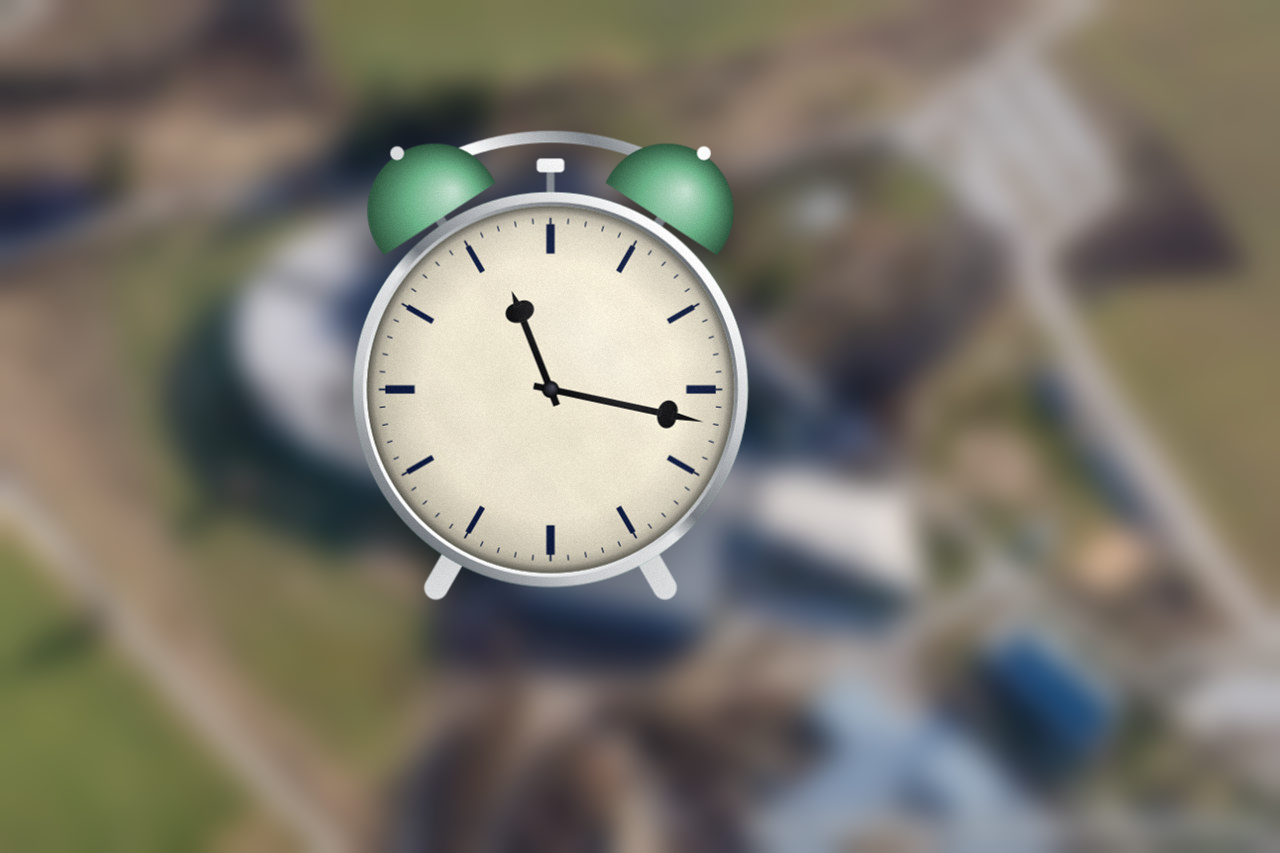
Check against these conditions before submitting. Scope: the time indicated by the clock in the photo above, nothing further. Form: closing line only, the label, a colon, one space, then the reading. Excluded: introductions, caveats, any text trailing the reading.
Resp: 11:17
